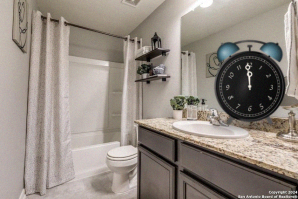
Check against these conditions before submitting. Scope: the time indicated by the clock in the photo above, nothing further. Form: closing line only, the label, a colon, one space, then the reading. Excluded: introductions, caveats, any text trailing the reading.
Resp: 11:59
